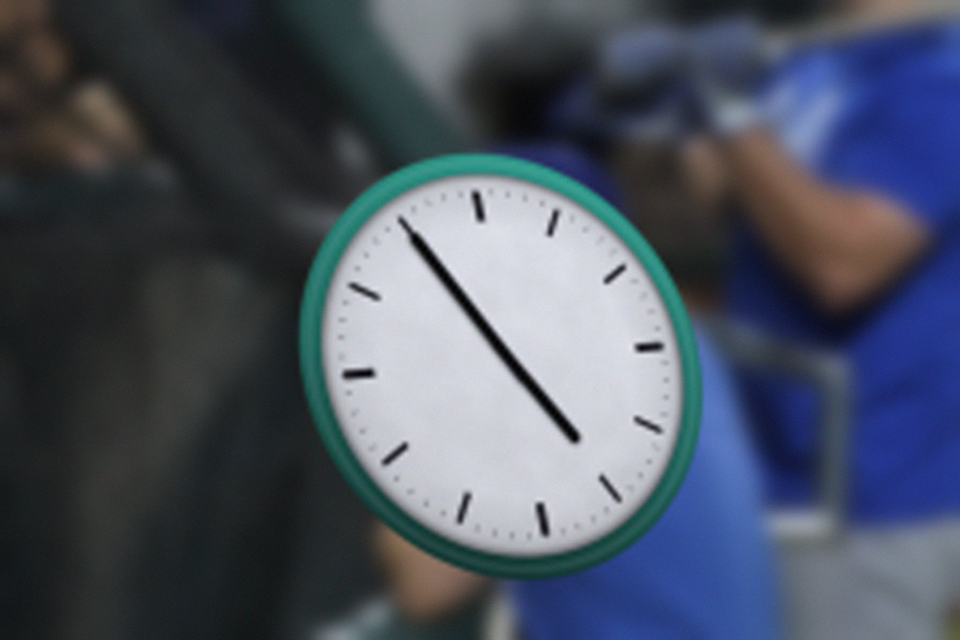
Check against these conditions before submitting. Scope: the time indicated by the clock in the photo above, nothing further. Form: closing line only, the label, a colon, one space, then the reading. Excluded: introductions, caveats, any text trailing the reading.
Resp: 4:55
